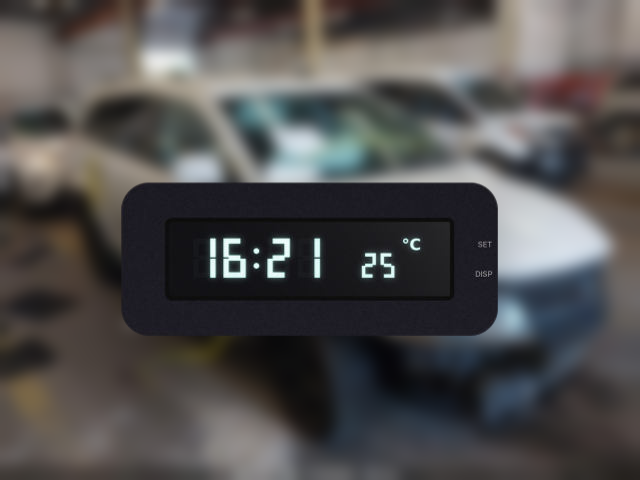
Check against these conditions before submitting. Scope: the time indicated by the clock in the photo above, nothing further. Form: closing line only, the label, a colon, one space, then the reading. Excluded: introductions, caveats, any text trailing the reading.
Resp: 16:21
